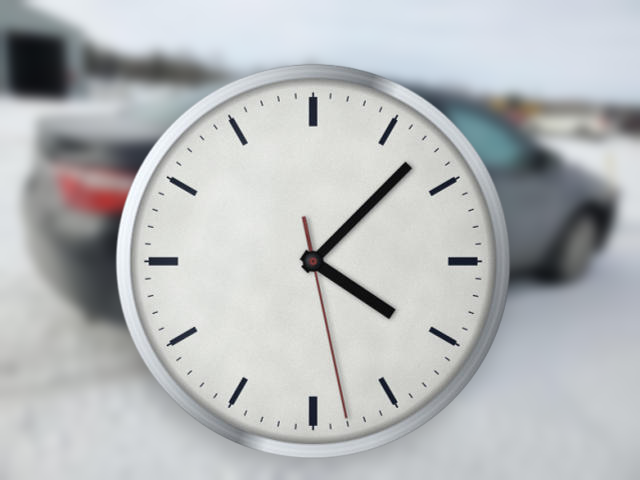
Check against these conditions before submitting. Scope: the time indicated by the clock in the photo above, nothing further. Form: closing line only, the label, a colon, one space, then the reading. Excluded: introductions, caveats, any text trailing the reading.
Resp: 4:07:28
